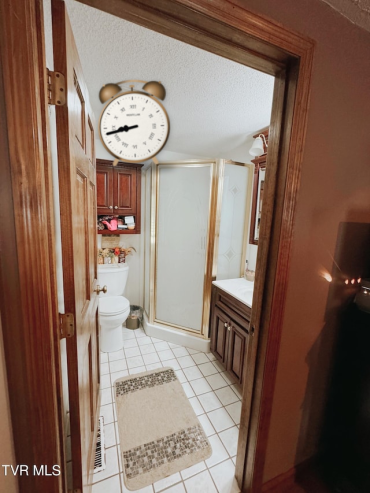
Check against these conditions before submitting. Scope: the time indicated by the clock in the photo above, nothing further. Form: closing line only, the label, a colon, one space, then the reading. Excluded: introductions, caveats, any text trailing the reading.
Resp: 8:43
